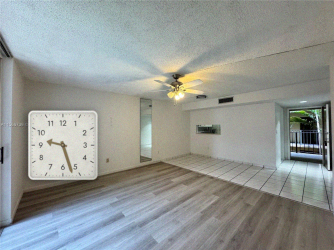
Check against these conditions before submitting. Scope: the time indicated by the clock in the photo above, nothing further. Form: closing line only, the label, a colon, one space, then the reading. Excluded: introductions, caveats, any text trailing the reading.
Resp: 9:27
